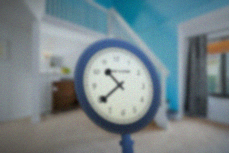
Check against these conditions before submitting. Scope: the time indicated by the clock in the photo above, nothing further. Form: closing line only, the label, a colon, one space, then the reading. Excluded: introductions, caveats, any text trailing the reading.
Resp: 10:39
